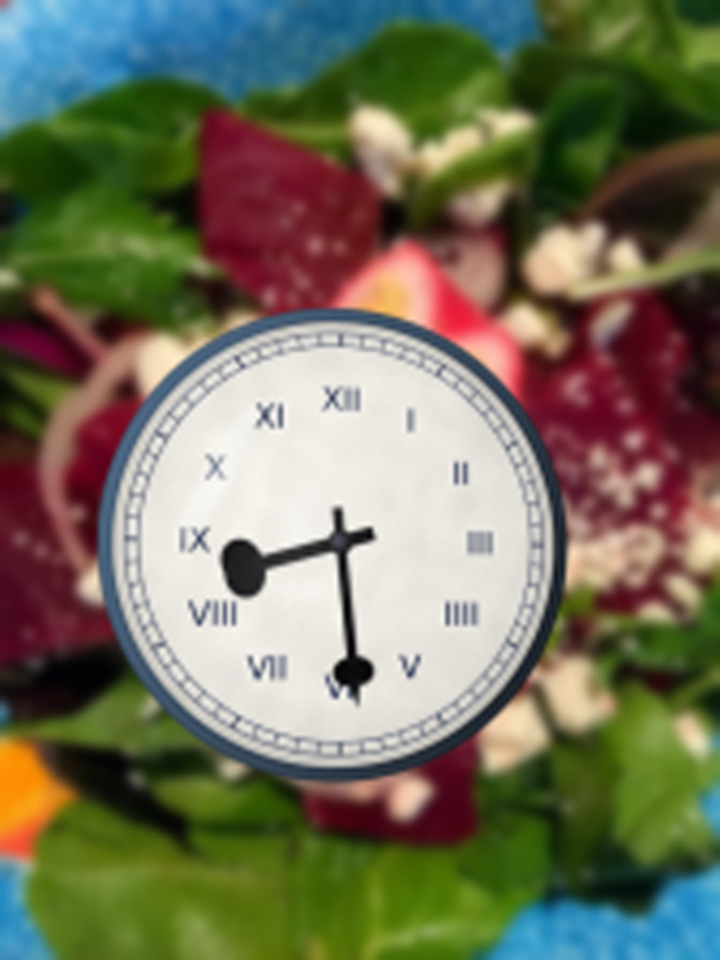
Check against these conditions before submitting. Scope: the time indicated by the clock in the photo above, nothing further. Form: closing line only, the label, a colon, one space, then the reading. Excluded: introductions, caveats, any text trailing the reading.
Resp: 8:29
